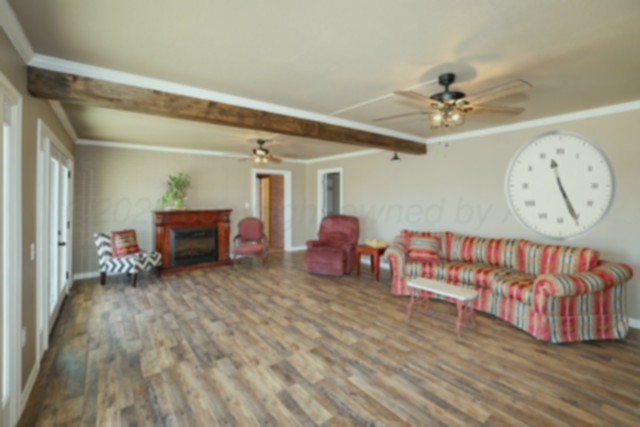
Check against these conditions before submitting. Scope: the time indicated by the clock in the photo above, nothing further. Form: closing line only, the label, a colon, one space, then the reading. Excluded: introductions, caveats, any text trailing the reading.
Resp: 11:26
